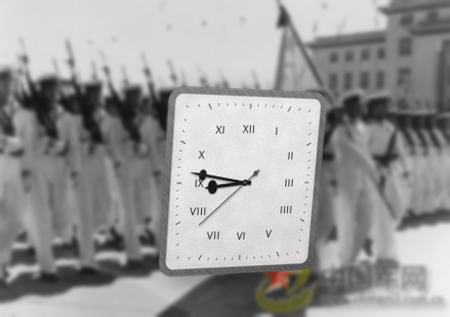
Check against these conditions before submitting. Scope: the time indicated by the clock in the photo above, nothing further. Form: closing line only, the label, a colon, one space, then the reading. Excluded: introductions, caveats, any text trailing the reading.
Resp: 8:46:38
